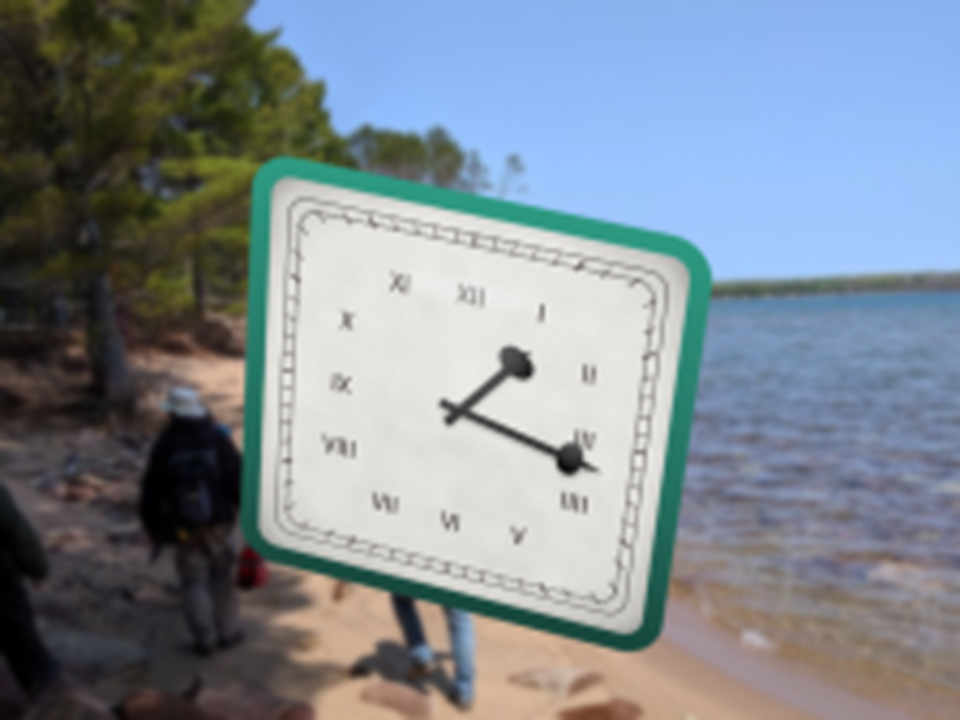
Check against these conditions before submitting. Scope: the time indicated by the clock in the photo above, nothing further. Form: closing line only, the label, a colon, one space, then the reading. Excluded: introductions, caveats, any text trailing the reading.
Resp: 1:17
